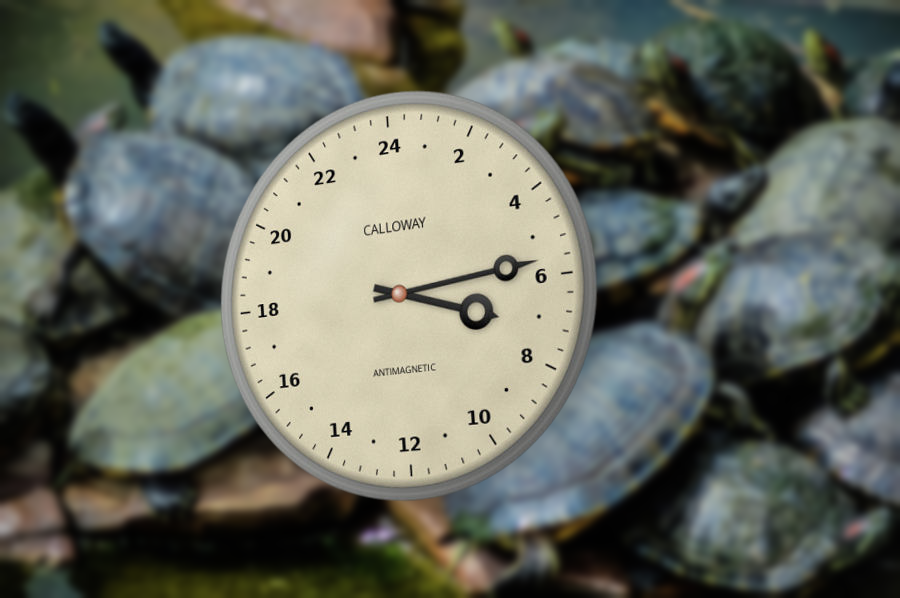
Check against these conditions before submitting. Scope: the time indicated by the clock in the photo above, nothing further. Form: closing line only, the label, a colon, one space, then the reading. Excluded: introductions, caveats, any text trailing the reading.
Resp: 7:14
